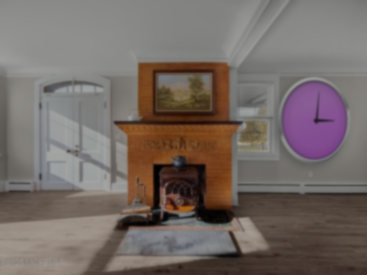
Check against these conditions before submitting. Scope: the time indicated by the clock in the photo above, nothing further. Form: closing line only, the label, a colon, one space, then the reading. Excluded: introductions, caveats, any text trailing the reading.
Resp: 3:01
